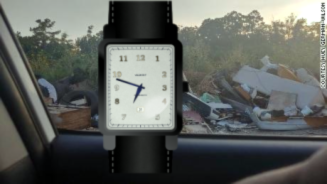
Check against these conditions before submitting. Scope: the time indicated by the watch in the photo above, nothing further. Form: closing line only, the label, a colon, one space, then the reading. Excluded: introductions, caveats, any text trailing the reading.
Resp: 6:48
